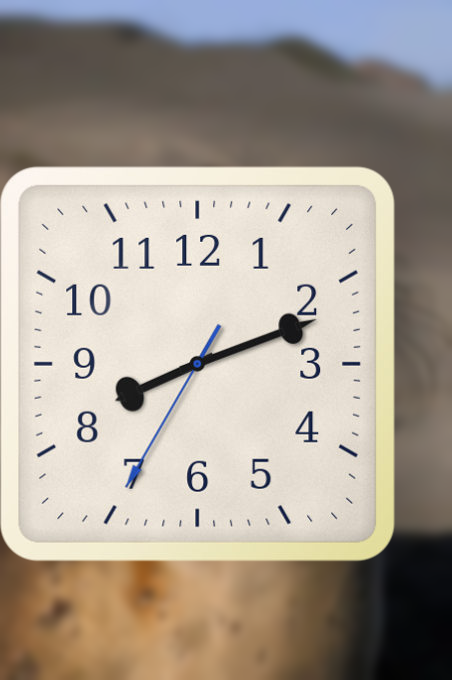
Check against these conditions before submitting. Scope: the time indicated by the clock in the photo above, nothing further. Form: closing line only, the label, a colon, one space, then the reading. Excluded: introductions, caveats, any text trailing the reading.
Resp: 8:11:35
